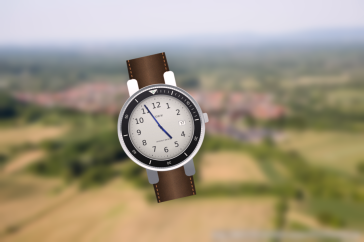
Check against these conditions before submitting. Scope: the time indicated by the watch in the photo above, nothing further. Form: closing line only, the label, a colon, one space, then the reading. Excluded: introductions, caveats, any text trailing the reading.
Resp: 4:56
